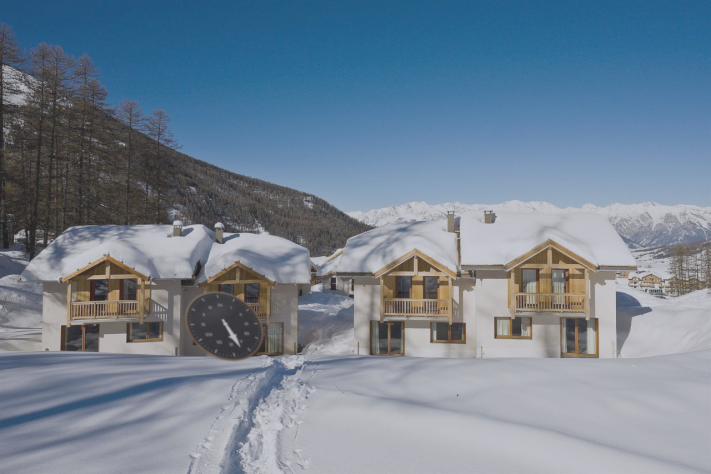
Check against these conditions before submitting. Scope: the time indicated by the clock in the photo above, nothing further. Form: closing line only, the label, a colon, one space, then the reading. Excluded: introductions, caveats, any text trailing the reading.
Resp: 5:27
